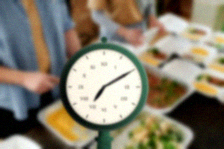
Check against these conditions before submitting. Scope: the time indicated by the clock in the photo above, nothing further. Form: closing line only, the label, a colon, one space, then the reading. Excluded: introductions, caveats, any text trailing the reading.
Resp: 7:10
